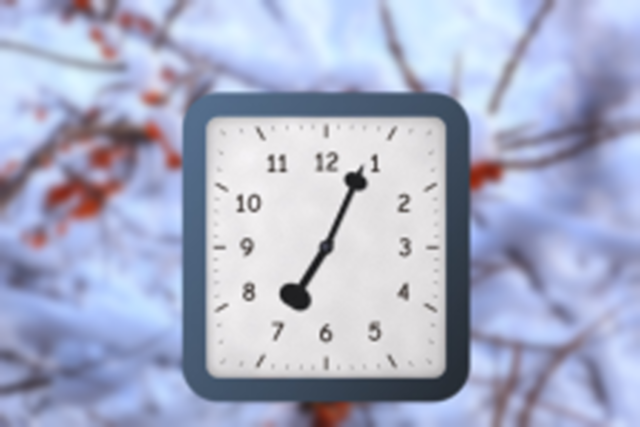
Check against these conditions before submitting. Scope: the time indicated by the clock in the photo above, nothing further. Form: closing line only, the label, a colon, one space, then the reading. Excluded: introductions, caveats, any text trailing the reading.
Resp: 7:04
